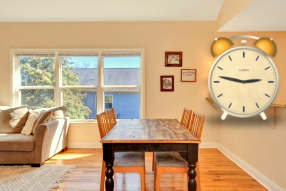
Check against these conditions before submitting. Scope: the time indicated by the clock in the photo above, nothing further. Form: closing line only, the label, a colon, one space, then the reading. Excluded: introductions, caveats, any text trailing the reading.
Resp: 2:47
